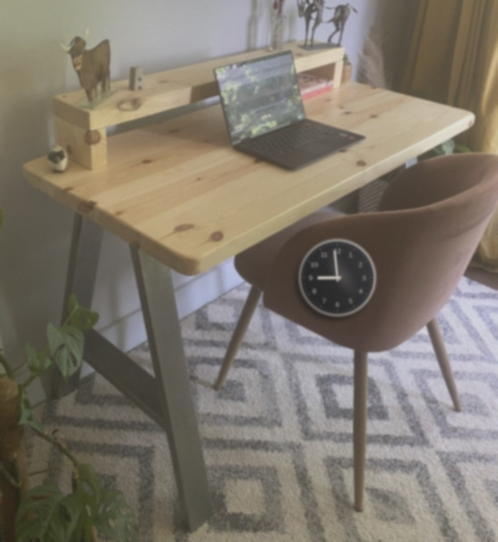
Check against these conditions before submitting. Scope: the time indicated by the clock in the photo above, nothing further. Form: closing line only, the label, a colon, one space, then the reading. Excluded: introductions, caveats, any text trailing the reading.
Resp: 8:59
